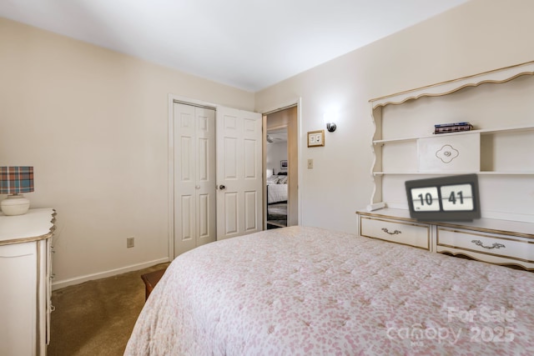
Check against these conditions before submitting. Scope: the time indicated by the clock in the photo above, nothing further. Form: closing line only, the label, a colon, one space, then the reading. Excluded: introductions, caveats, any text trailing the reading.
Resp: 10:41
